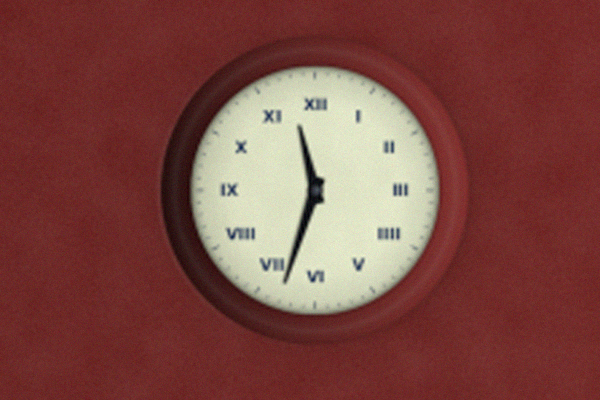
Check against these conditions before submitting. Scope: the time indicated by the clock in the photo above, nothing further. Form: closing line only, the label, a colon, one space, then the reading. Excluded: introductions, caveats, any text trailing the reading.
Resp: 11:33
